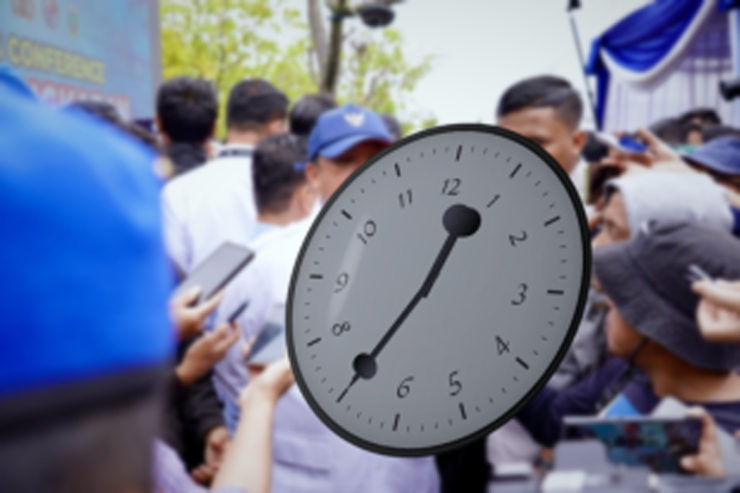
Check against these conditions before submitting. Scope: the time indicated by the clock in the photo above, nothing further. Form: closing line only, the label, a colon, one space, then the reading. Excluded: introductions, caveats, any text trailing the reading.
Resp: 12:35
